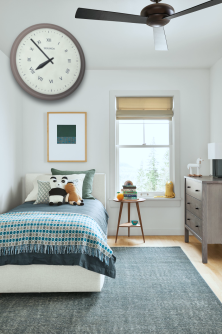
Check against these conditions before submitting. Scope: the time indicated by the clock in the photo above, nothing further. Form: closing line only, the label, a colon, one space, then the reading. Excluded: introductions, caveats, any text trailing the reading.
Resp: 7:53
